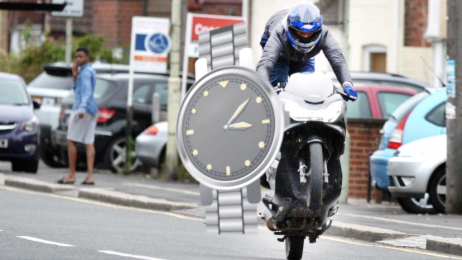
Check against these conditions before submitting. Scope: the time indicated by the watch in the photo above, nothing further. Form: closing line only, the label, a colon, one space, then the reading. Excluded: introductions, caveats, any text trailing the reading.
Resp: 3:08
